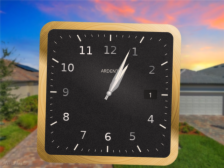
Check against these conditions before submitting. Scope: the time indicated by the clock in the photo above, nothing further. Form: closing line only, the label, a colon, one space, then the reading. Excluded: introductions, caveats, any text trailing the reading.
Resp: 1:04
